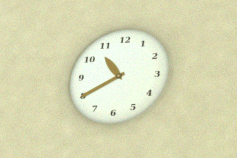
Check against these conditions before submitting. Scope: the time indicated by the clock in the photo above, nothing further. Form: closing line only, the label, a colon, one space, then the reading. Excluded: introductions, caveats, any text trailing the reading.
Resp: 10:40
